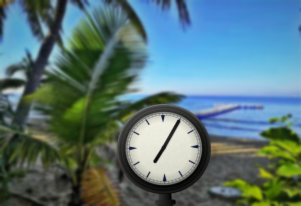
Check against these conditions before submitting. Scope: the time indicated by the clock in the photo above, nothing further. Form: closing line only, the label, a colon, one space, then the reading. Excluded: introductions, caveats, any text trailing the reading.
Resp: 7:05
